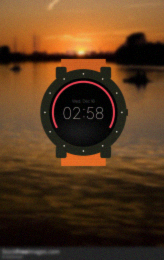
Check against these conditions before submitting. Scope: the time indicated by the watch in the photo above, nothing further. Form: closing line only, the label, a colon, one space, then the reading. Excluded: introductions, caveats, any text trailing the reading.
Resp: 2:58
